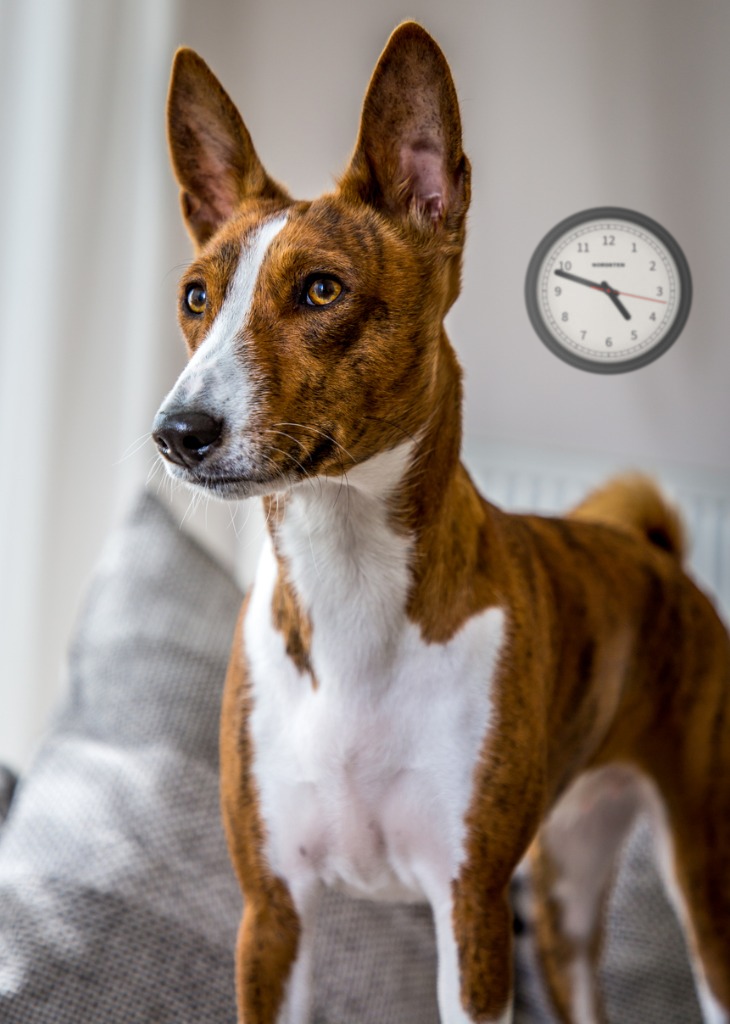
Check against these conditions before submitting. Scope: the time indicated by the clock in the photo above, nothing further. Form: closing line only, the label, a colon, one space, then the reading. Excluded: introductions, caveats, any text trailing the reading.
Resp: 4:48:17
